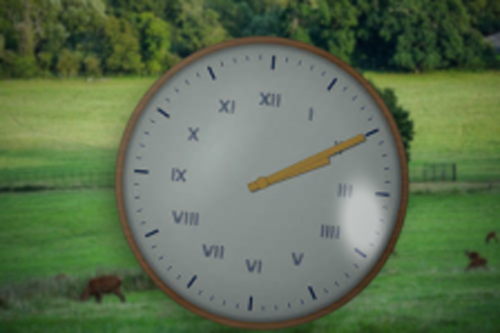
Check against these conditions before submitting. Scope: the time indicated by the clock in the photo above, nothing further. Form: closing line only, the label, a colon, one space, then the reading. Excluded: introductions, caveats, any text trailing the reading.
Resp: 2:10
